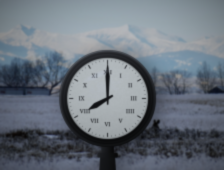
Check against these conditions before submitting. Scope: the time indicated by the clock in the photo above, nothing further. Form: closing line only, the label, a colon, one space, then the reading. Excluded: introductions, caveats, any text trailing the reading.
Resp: 8:00
